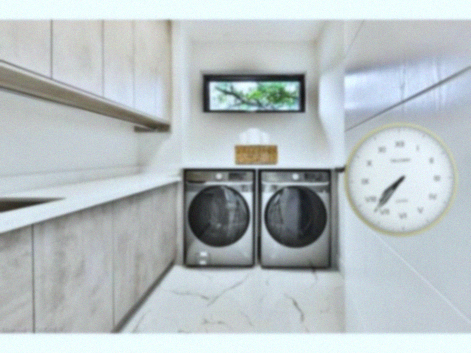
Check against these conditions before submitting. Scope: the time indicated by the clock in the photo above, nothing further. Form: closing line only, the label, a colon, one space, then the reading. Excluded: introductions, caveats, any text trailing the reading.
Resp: 7:37
